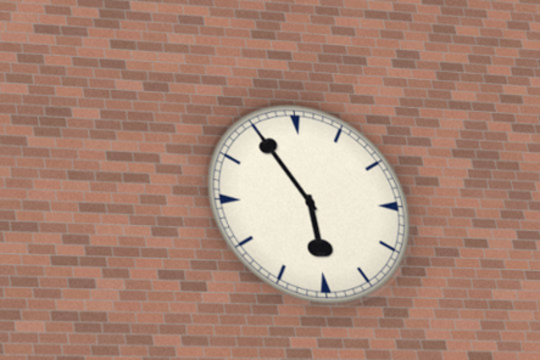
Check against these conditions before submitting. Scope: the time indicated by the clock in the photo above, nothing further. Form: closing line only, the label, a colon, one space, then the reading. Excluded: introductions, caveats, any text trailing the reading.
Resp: 5:55
